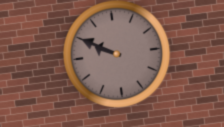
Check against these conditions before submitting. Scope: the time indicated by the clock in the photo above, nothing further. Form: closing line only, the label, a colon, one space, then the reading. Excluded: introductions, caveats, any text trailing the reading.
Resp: 9:50
